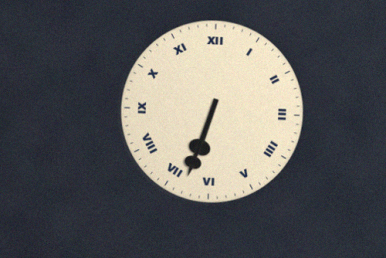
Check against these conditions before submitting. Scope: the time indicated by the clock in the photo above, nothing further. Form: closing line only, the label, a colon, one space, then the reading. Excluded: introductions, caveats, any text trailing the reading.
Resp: 6:33
